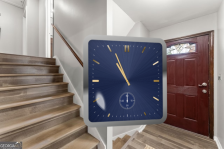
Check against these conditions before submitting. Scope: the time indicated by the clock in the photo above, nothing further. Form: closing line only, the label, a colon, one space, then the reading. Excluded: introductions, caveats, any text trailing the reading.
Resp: 10:56
